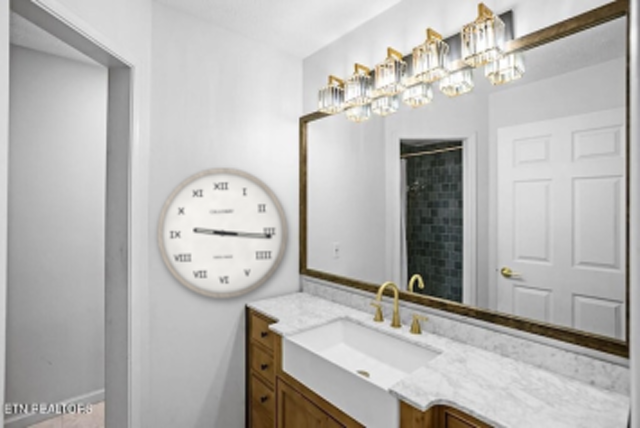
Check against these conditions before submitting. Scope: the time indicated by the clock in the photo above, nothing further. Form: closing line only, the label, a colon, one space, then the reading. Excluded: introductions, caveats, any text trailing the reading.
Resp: 9:16
